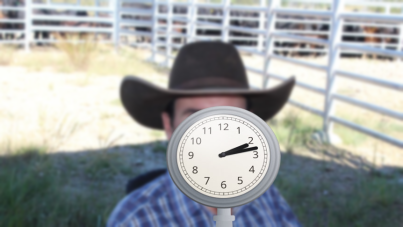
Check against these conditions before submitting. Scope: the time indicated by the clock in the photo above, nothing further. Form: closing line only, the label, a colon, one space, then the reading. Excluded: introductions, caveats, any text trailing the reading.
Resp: 2:13
